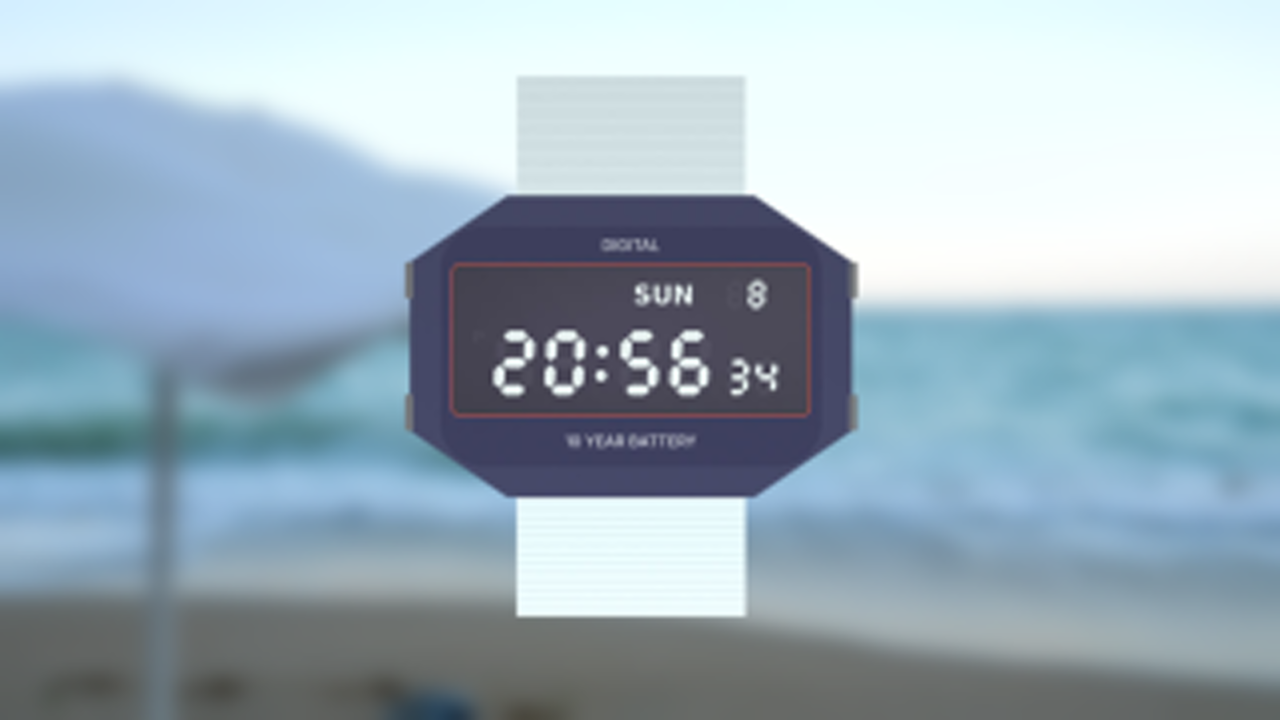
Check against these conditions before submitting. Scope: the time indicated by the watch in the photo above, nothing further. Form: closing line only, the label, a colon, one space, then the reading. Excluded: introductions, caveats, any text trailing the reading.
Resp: 20:56:34
